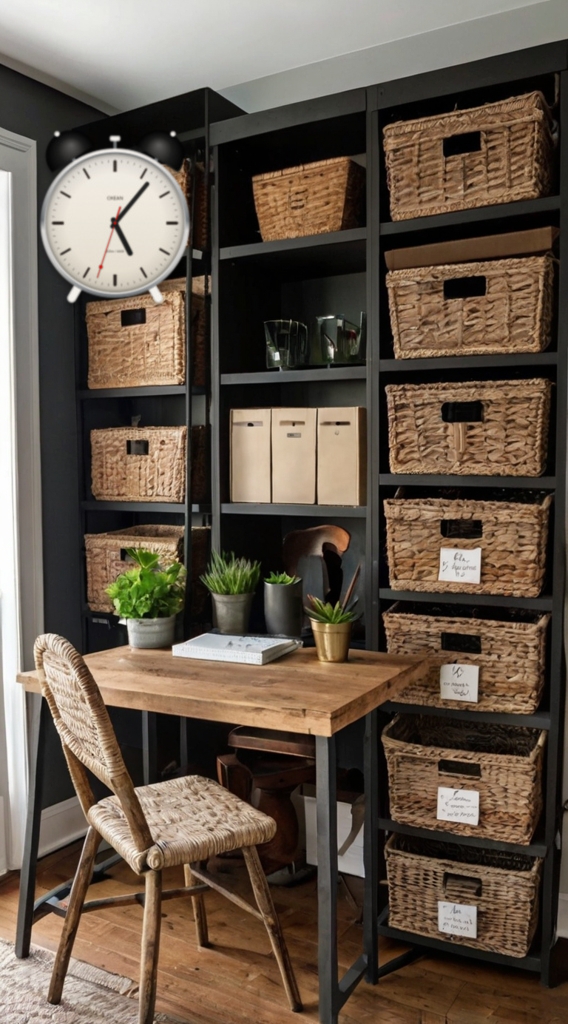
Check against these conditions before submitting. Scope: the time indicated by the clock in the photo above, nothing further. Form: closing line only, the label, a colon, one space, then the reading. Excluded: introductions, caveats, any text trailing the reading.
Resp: 5:06:33
